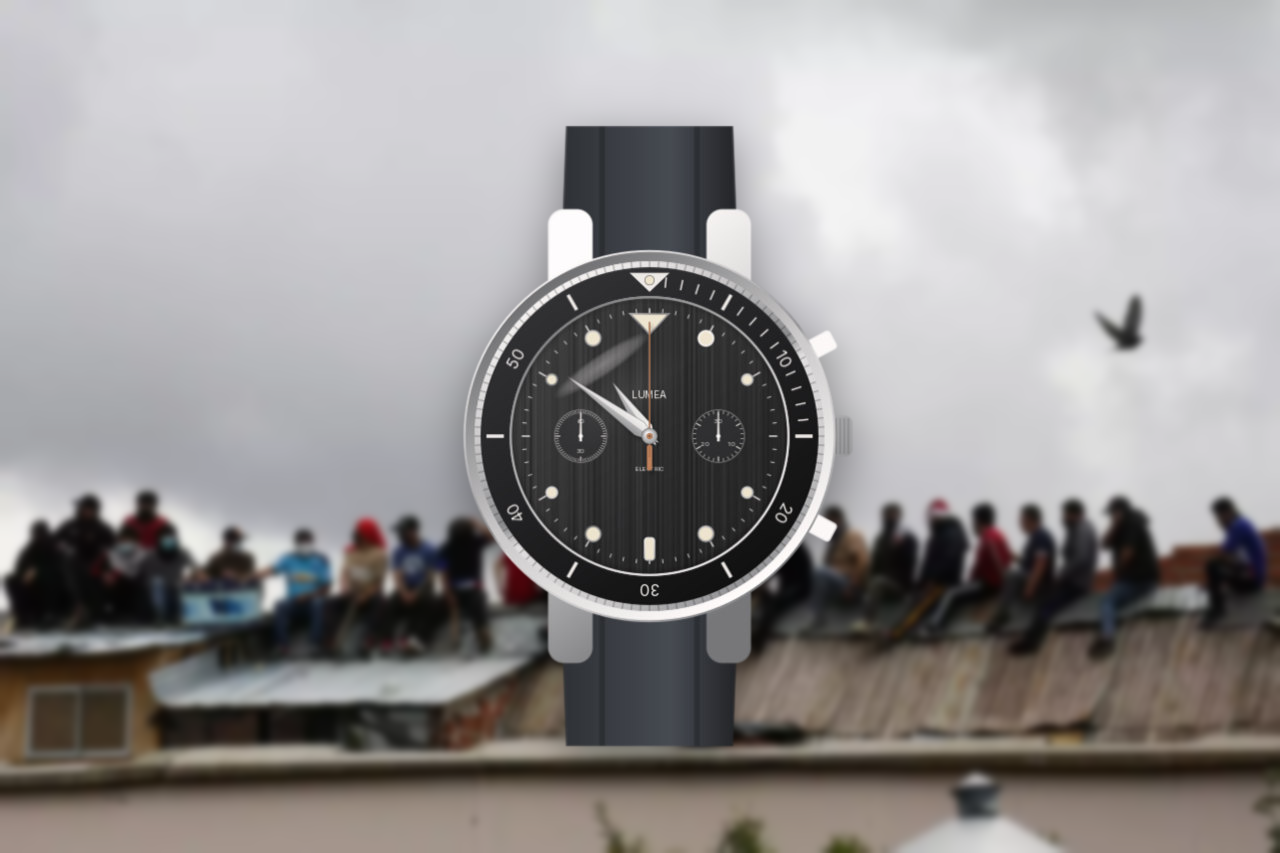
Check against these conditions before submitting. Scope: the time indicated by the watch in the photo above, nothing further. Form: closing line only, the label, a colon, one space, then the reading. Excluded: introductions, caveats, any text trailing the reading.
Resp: 10:51
